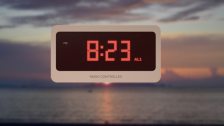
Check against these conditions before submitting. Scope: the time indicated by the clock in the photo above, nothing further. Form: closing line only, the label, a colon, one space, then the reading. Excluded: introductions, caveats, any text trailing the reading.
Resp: 8:23
